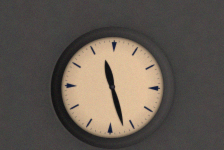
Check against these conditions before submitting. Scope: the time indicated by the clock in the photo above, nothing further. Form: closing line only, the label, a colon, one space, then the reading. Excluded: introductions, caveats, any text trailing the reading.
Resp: 11:27
